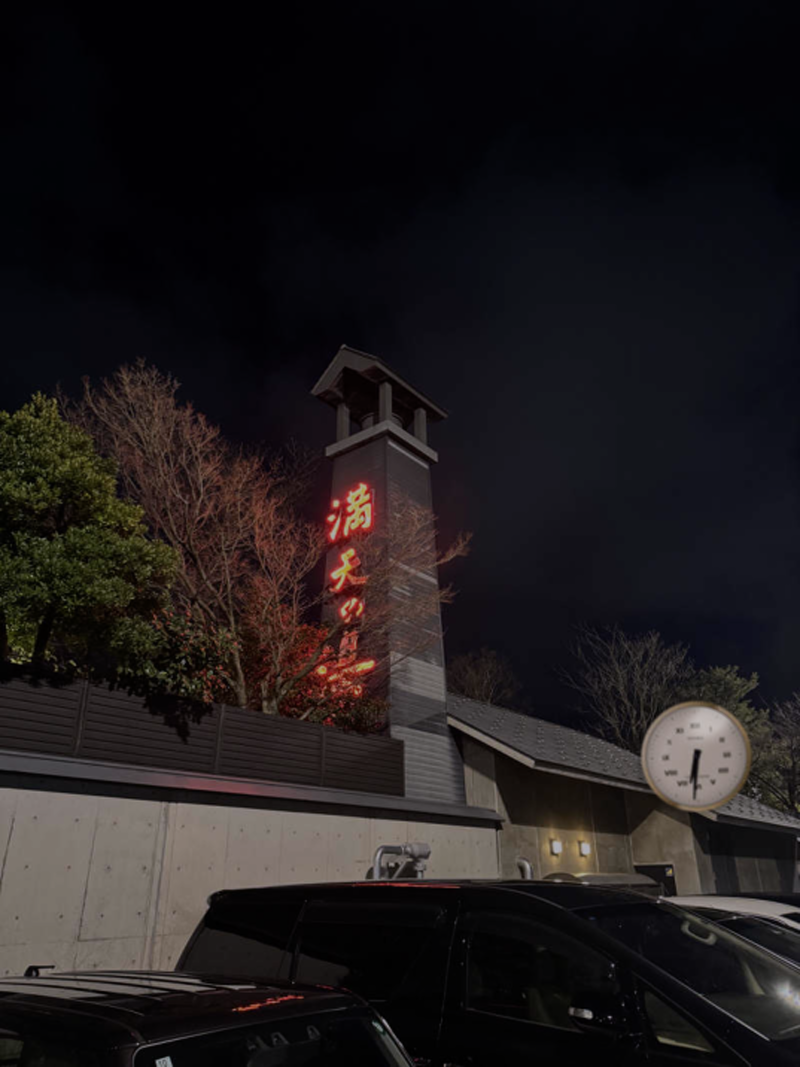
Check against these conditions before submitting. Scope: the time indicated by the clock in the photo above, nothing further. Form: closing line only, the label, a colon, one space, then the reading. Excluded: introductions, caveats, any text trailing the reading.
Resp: 6:31
